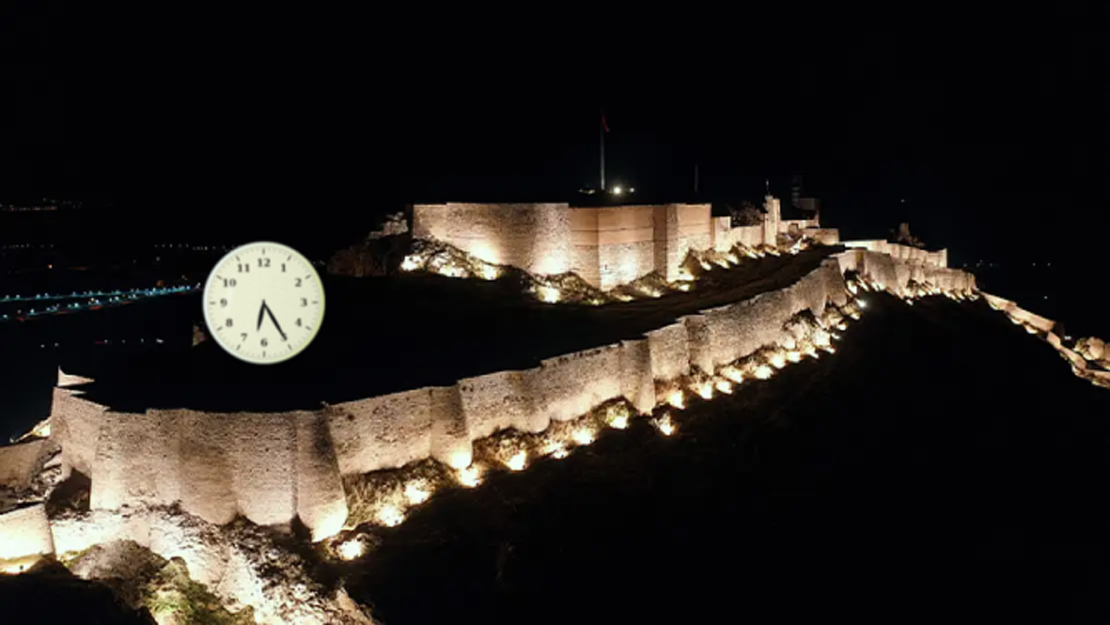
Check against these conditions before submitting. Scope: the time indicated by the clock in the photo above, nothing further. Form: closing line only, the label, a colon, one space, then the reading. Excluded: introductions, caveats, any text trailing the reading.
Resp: 6:25
